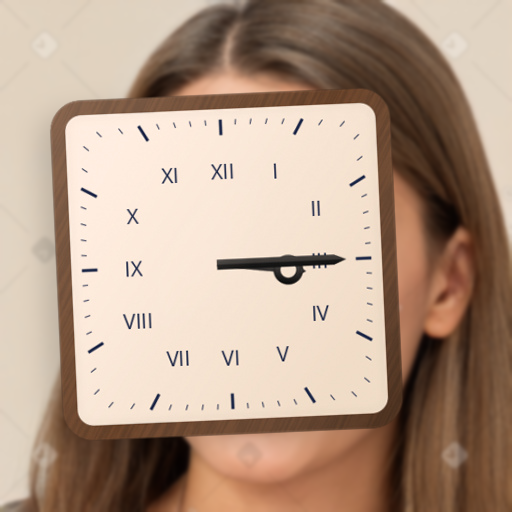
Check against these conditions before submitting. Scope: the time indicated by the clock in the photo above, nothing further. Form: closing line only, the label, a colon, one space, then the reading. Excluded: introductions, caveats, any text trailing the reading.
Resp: 3:15
